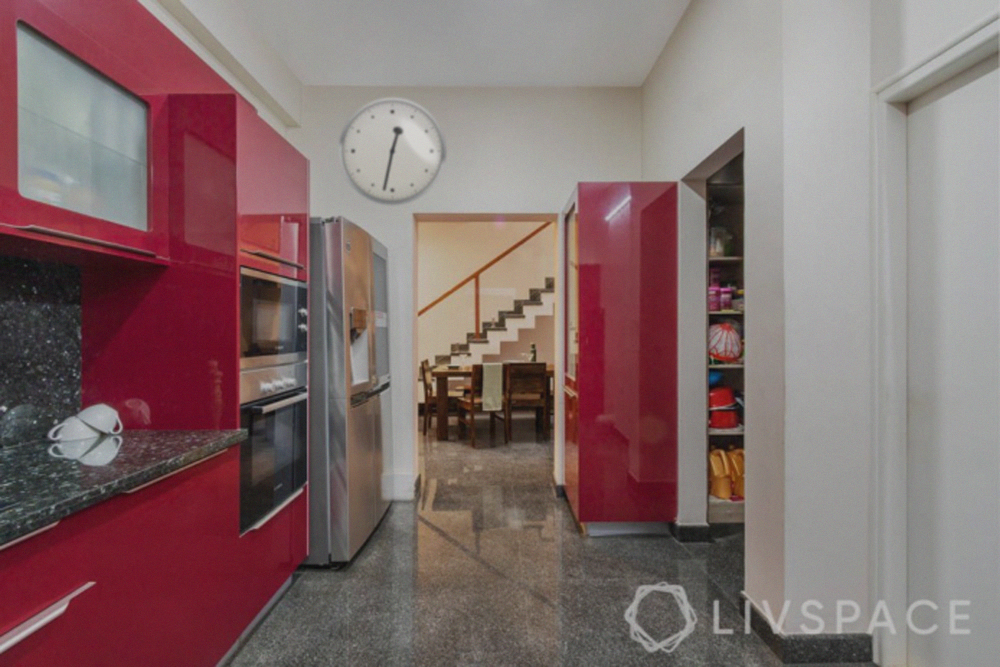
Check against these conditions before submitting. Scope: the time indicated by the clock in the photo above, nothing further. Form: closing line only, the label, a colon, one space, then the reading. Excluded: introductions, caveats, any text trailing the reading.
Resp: 12:32
